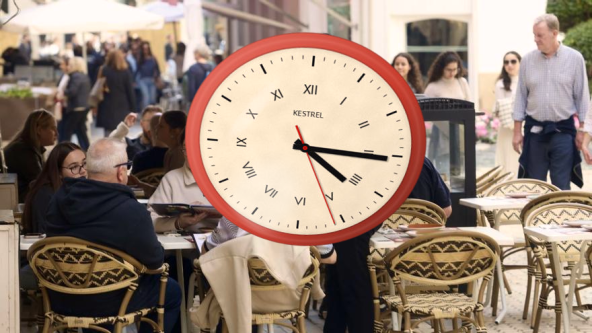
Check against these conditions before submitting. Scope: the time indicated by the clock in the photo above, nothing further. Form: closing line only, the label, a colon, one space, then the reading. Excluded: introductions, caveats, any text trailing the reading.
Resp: 4:15:26
